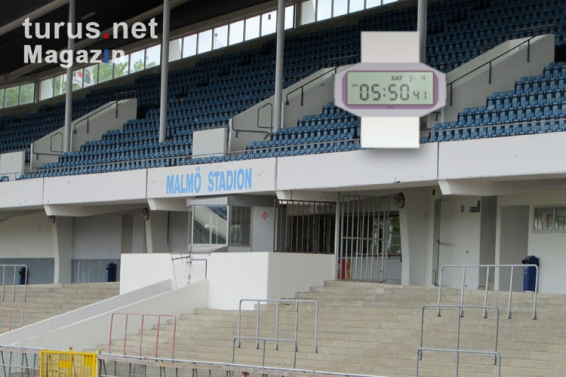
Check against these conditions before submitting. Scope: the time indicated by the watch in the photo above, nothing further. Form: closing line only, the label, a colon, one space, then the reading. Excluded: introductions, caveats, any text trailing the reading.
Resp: 5:50:41
